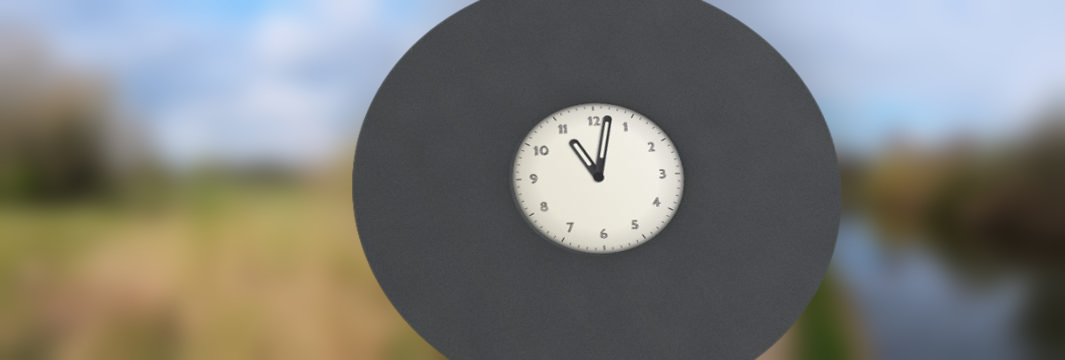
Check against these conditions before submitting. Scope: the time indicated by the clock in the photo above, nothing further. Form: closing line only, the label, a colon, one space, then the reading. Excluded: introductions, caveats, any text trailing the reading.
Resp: 11:02
